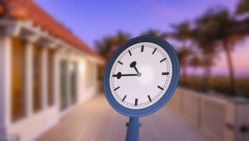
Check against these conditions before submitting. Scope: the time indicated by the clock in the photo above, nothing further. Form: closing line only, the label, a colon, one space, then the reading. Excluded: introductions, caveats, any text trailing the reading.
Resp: 10:45
